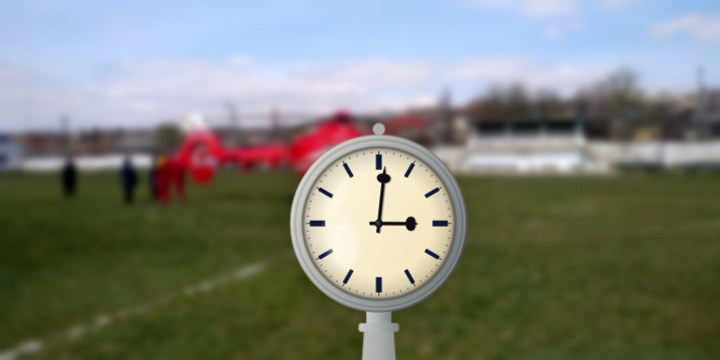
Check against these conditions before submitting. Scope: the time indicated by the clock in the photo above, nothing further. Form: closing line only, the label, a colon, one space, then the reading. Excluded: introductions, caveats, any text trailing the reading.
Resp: 3:01
